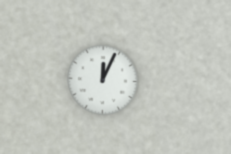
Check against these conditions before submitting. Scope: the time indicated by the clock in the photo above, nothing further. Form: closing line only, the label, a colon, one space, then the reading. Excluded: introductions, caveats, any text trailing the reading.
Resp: 12:04
